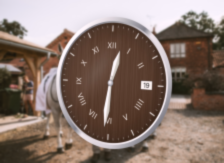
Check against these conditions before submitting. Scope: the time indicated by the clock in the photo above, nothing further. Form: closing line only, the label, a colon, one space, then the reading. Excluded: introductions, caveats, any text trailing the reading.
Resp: 12:31
